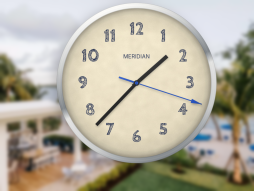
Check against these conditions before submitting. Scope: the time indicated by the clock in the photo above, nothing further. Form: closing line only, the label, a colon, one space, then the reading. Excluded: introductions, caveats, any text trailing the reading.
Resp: 1:37:18
